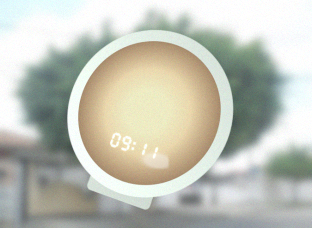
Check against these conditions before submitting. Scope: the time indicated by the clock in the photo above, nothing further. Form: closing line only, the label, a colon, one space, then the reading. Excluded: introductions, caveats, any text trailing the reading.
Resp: 9:11
